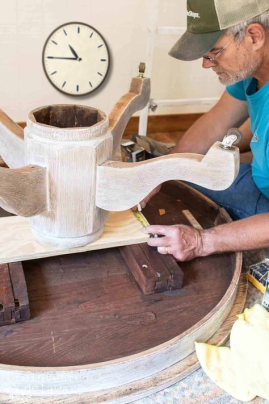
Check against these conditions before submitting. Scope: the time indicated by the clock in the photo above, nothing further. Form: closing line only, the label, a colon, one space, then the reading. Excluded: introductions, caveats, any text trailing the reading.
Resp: 10:45
